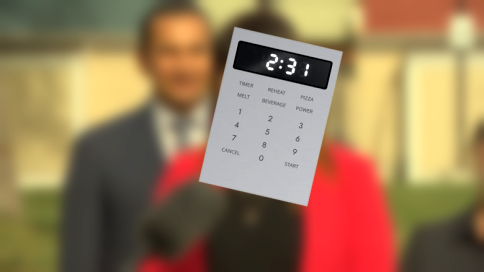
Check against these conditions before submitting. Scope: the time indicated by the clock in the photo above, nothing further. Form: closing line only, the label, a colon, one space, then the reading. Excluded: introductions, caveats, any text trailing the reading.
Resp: 2:31
